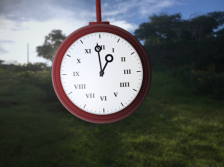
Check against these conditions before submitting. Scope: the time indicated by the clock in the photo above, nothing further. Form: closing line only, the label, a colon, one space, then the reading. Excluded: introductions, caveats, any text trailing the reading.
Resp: 12:59
